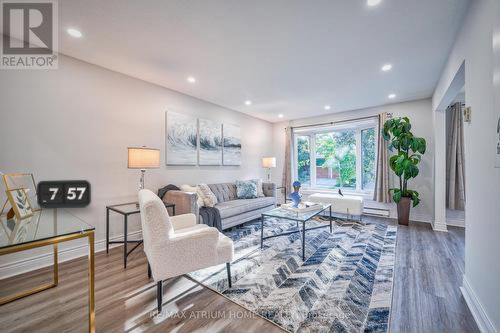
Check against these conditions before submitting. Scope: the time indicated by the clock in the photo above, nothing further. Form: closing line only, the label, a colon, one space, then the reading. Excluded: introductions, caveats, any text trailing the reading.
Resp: 7:57
